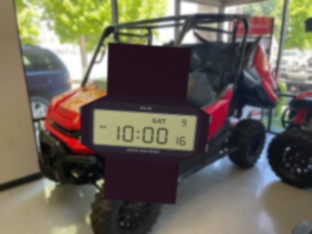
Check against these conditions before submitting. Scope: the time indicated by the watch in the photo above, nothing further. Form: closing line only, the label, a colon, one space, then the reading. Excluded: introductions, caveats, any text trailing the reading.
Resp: 10:00
